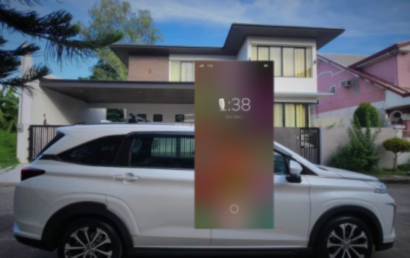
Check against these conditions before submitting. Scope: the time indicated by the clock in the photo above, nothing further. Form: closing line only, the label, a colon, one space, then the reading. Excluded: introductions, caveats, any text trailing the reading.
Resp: 1:38
